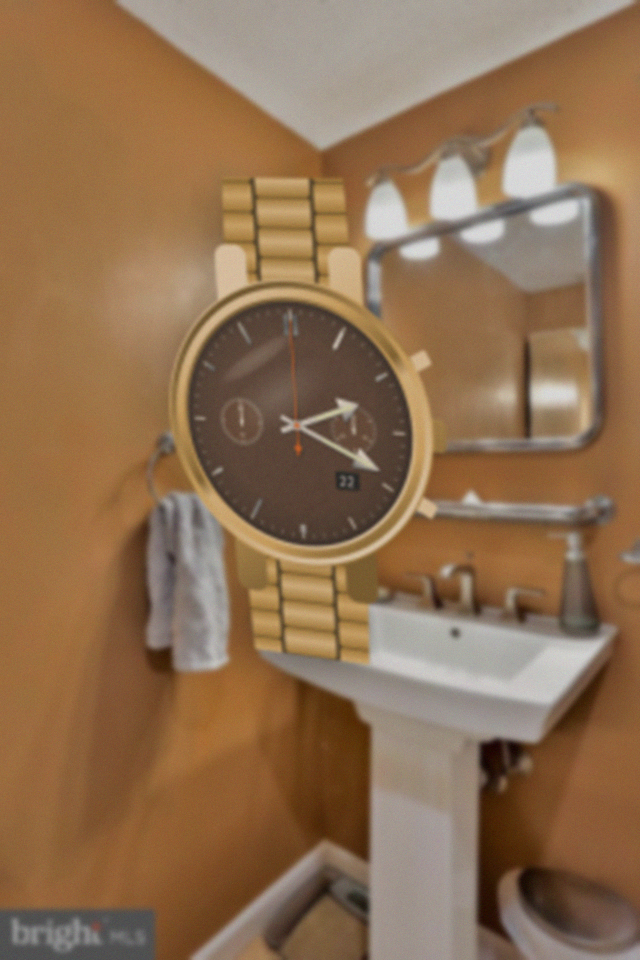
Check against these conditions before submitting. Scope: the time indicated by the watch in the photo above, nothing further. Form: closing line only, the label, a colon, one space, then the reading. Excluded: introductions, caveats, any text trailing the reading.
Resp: 2:19
